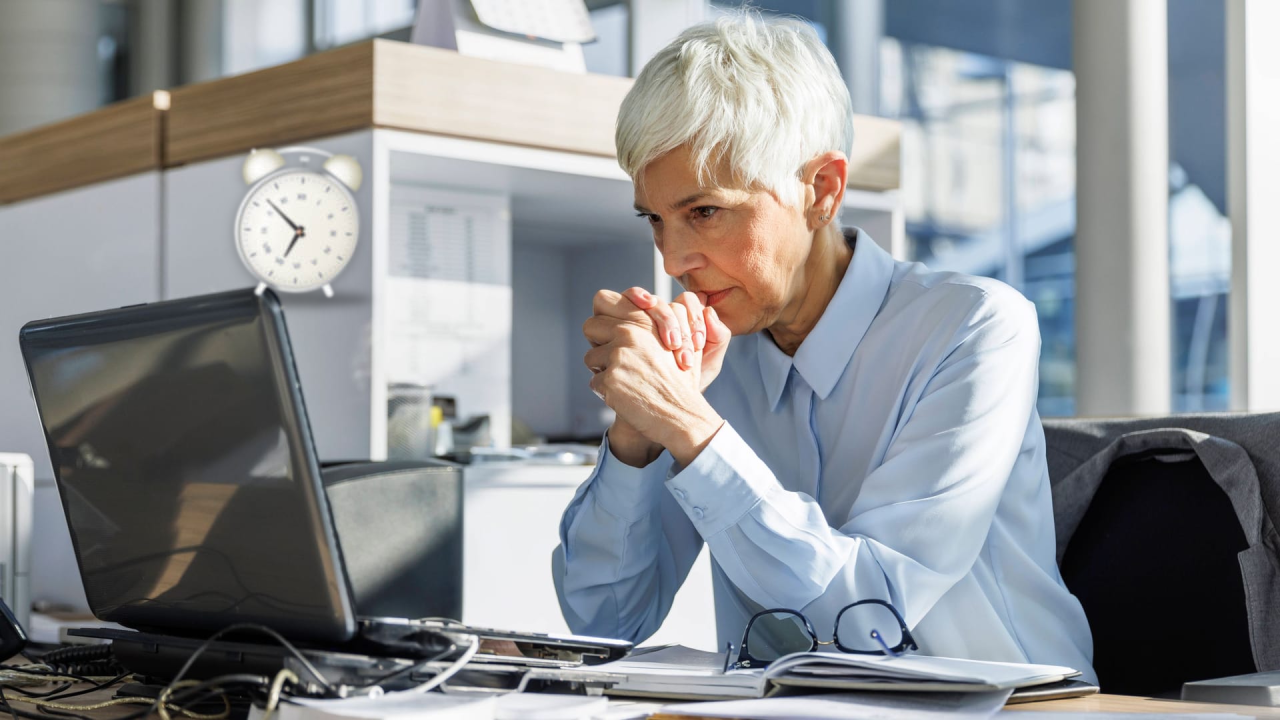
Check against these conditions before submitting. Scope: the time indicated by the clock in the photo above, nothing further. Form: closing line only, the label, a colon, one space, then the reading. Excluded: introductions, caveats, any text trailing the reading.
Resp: 6:52
